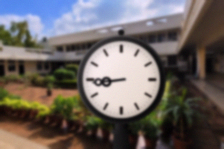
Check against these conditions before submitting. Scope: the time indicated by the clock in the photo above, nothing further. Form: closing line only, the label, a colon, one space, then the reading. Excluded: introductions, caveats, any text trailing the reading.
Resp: 8:44
